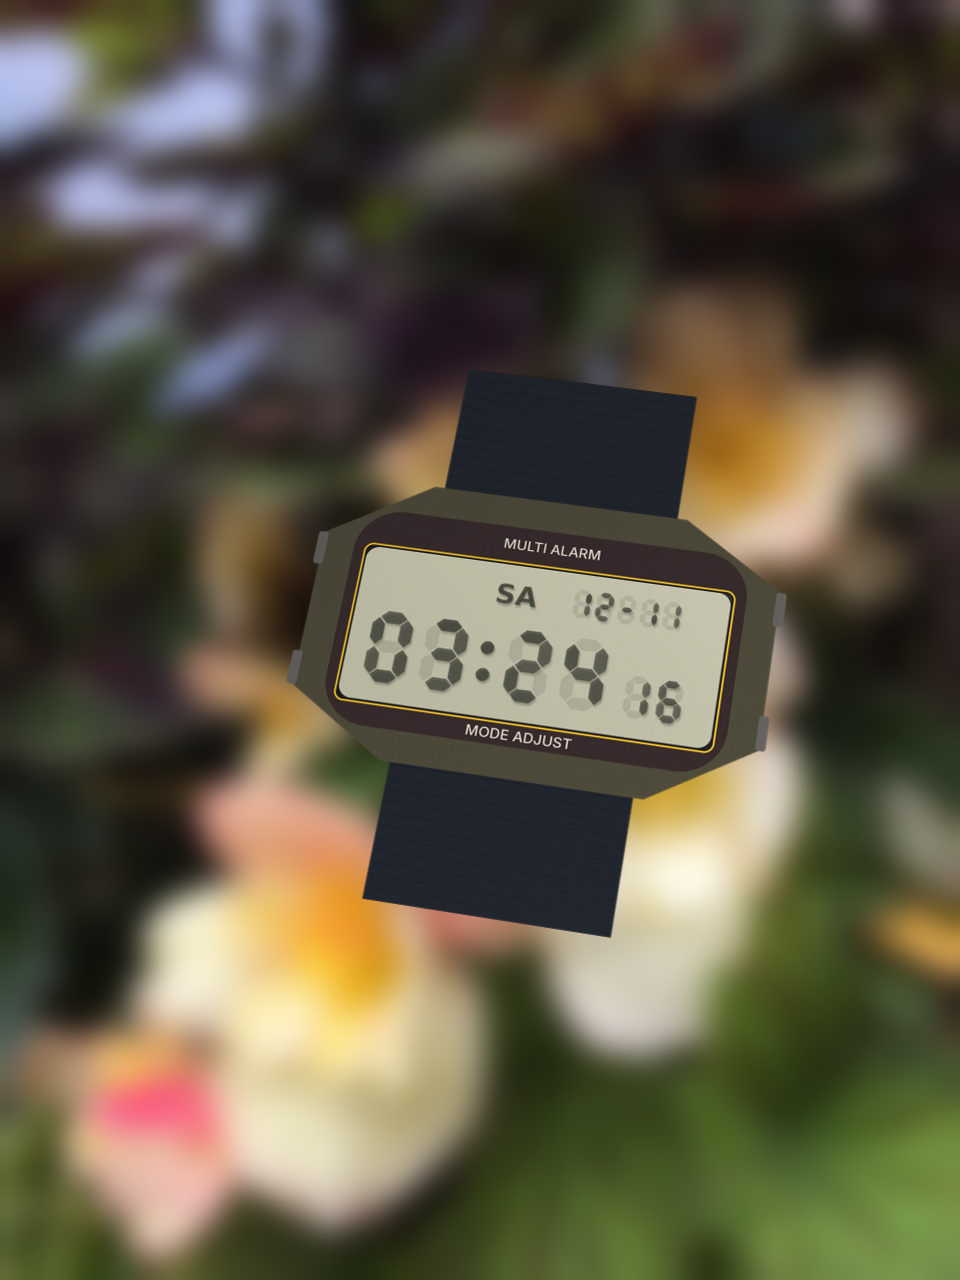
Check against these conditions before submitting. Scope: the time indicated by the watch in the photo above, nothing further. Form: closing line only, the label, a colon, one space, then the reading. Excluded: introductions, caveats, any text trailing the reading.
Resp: 3:24:16
